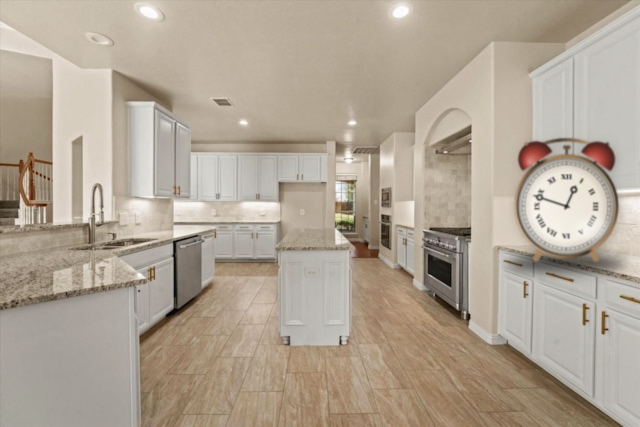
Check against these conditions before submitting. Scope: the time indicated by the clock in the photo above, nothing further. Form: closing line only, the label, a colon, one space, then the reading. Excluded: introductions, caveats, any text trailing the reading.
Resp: 12:48
